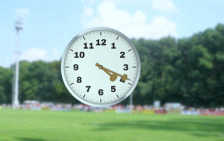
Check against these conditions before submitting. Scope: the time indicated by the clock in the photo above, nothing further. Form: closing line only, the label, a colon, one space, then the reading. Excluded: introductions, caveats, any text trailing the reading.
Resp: 4:19
